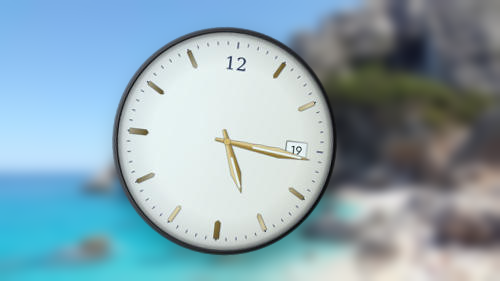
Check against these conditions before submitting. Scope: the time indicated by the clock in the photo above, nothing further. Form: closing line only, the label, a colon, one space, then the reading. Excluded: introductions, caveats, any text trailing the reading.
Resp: 5:16
